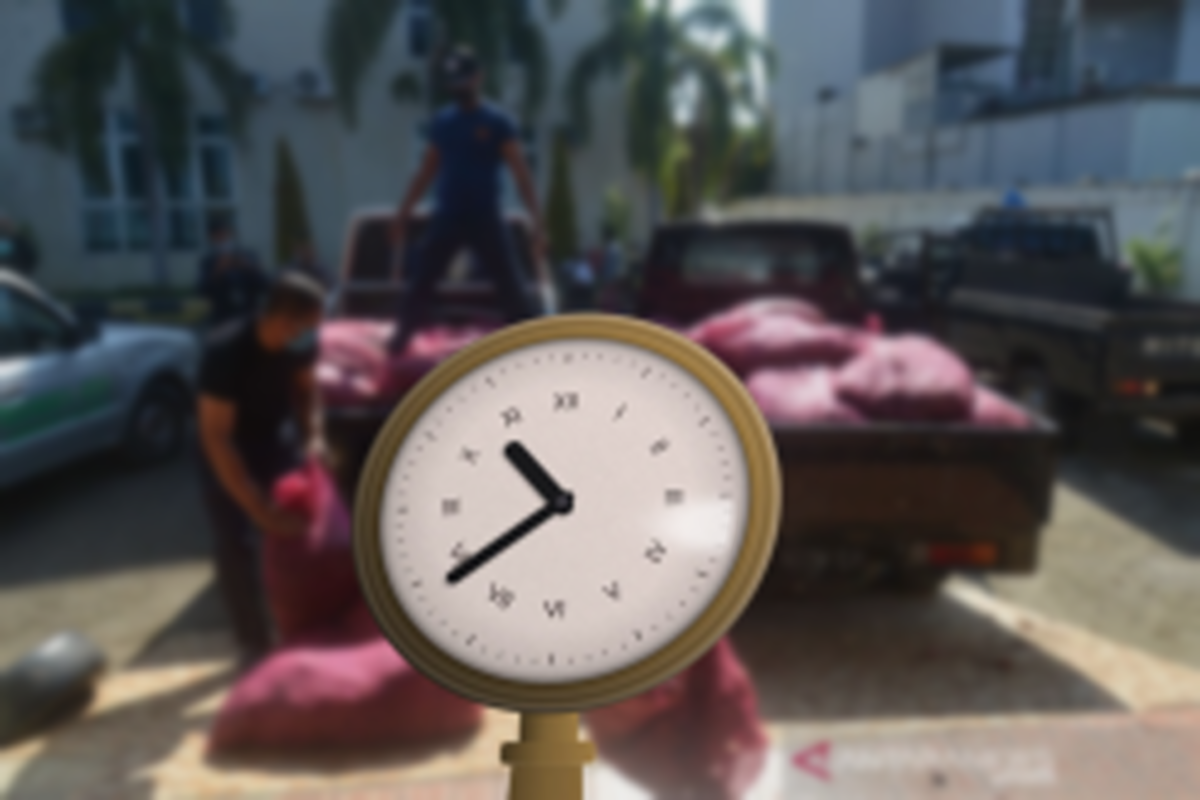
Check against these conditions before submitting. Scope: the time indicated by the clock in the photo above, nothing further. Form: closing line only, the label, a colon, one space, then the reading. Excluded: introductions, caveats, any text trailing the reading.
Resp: 10:39
